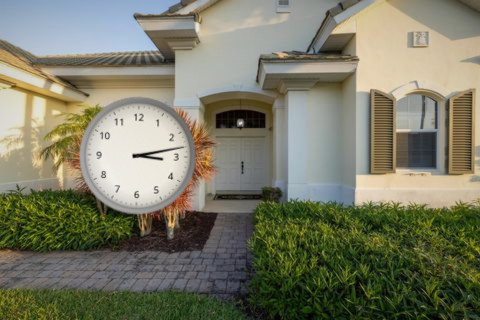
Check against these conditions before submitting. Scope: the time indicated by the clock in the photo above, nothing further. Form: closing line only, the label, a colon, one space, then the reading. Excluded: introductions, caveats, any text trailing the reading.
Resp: 3:13
